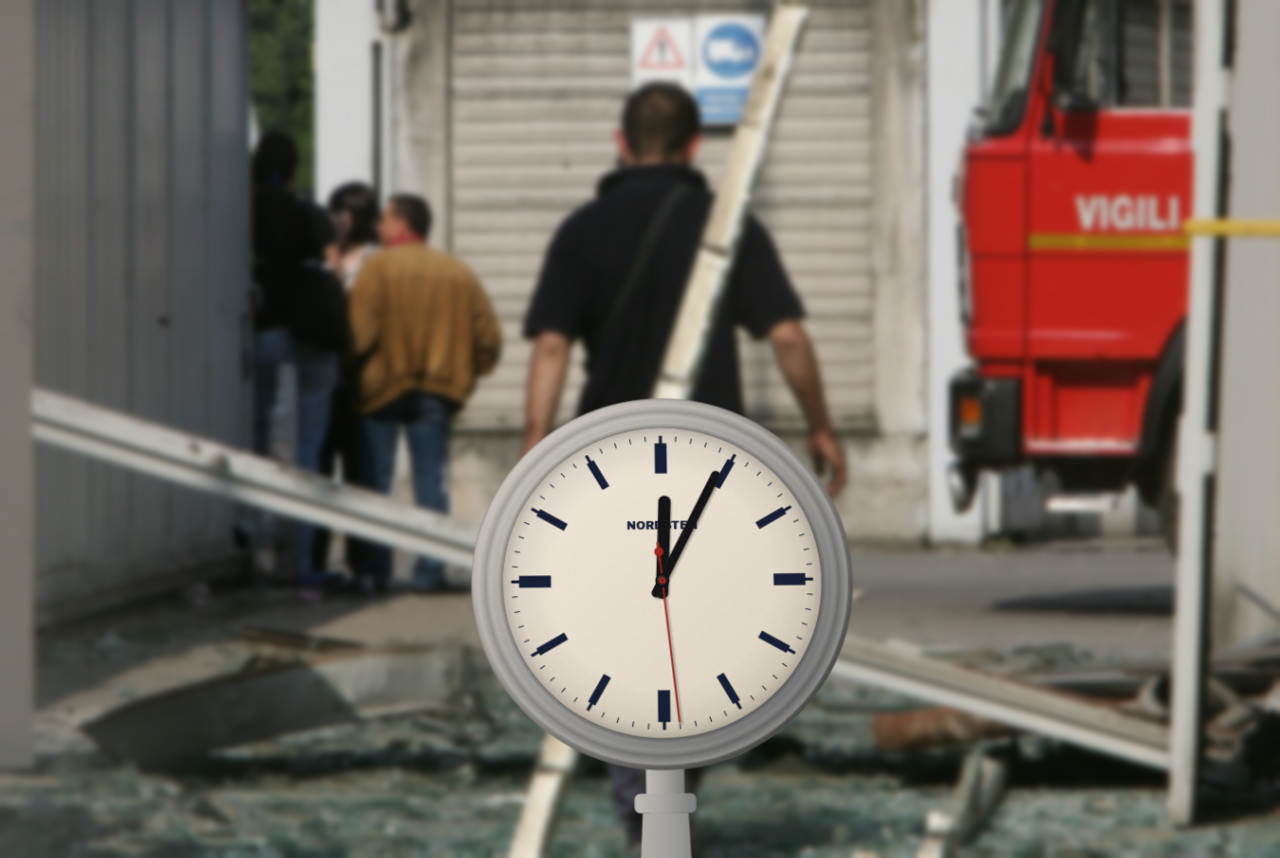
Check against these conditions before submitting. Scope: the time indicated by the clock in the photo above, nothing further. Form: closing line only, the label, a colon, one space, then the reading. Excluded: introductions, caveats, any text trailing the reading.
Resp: 12:04:29
